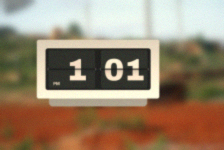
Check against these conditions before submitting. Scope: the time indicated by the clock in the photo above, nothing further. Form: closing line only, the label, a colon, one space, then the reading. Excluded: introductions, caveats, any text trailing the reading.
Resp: 1:01
